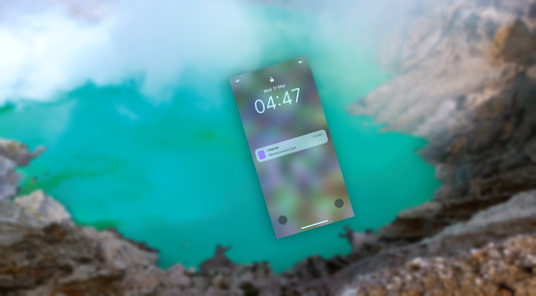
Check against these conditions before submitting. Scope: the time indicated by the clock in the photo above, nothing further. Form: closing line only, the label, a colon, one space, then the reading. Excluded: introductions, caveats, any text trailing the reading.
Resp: 4:47
